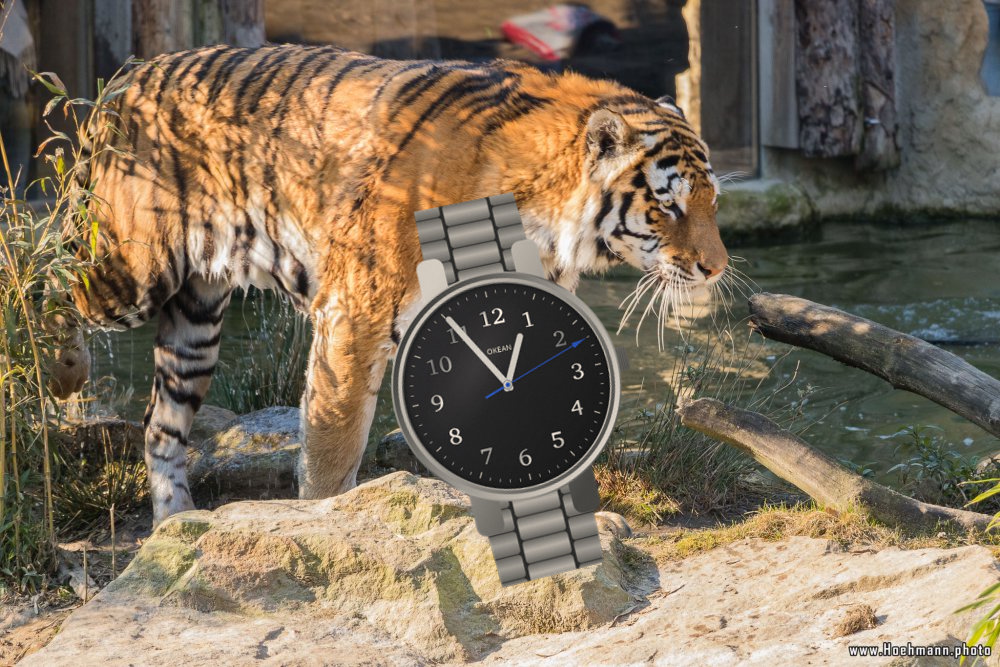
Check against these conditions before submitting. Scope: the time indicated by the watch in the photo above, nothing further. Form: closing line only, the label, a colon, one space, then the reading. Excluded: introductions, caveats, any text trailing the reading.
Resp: 12:55:12
